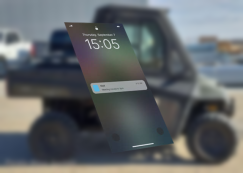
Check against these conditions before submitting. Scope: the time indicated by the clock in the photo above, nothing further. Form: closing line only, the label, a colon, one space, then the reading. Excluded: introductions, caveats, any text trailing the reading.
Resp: 15:05
